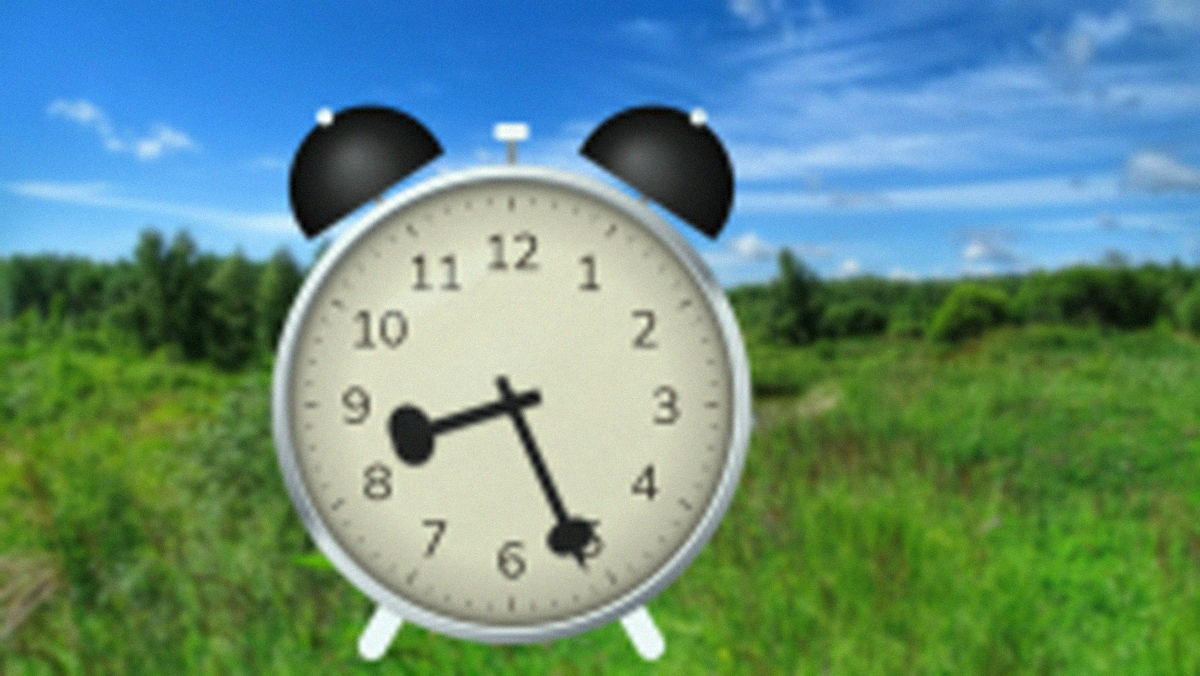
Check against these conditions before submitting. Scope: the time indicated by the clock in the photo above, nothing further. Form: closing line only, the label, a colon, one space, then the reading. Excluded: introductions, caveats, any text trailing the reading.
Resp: 8:26
